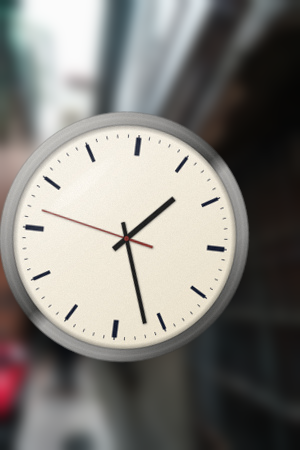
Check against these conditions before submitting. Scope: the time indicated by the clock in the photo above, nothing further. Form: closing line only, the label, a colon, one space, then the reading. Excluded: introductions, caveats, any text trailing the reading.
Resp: 1:26:47
